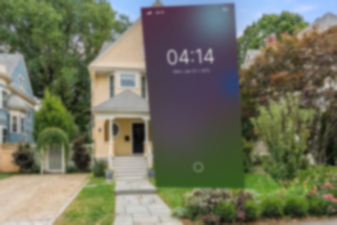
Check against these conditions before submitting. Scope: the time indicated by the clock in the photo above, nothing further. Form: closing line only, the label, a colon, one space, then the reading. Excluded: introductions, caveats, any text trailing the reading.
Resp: 4:14
